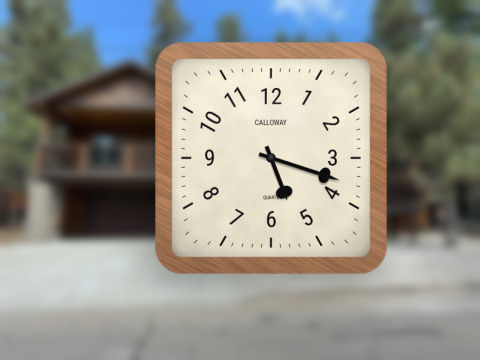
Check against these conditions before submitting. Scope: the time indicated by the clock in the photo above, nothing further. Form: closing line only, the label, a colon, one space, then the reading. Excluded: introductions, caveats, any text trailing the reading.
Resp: 5:18
